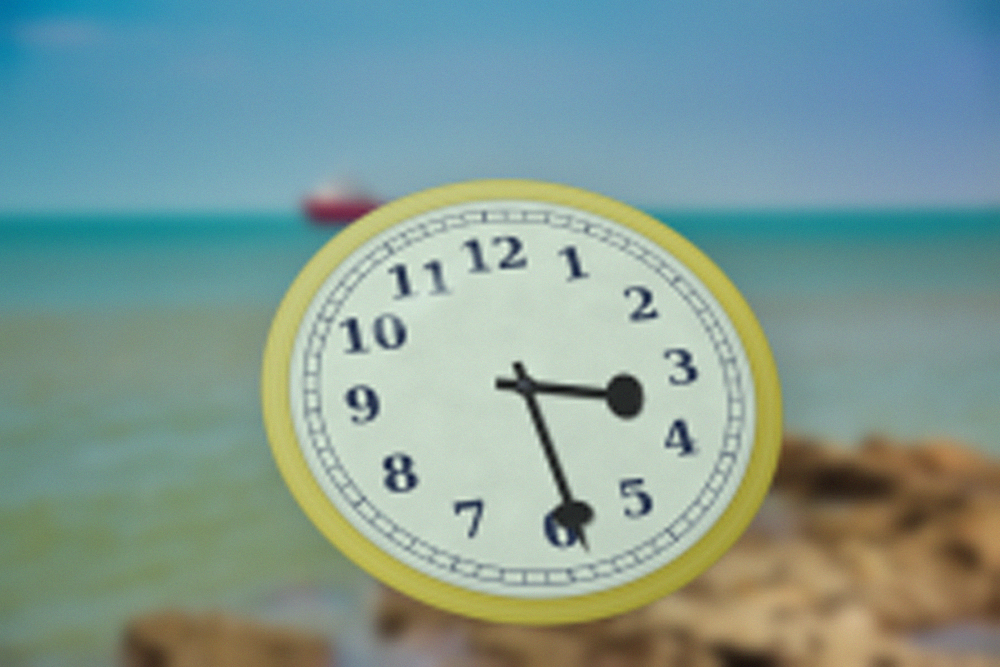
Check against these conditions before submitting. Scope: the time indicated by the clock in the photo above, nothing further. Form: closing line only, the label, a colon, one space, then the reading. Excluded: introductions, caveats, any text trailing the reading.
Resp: 3:29
